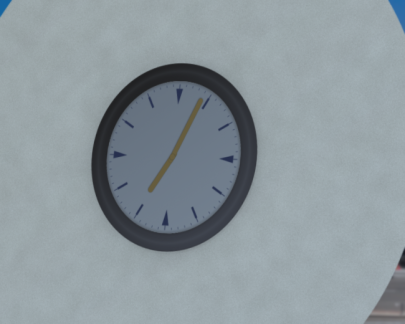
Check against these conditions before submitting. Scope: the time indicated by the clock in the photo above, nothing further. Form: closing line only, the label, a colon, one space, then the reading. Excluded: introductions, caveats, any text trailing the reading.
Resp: 7:04
